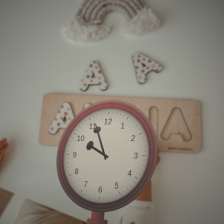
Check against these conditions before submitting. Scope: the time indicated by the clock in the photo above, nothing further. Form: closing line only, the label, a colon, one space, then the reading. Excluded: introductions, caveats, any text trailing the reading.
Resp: 9:56
